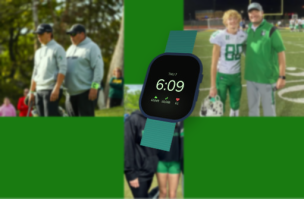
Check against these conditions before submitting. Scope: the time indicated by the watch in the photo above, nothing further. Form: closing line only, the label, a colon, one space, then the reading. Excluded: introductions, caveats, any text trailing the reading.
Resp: 6:09
